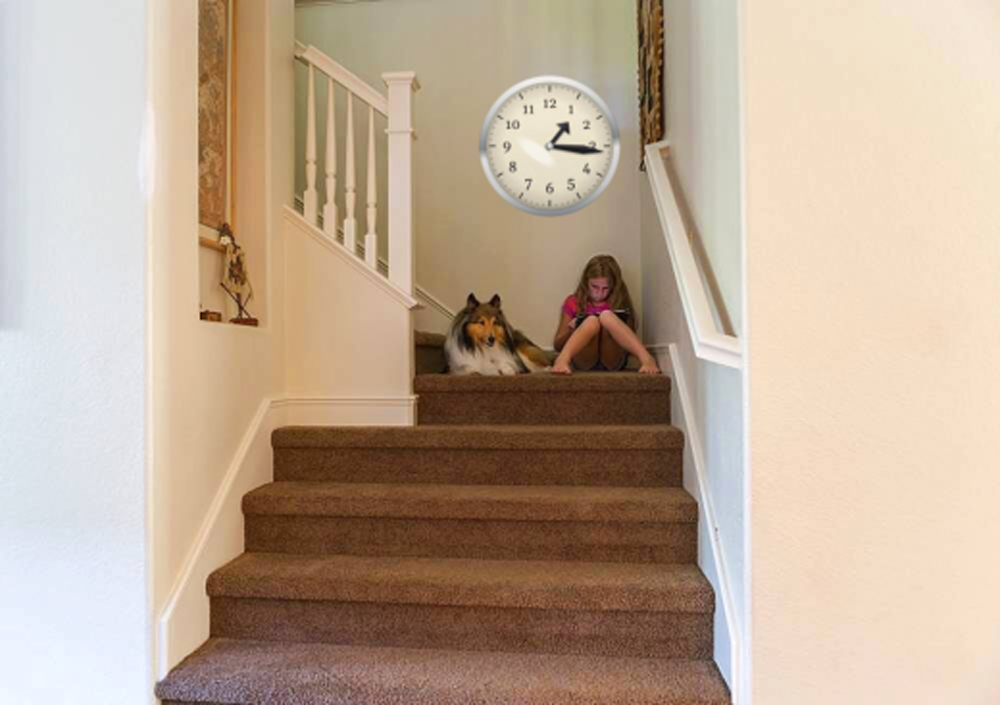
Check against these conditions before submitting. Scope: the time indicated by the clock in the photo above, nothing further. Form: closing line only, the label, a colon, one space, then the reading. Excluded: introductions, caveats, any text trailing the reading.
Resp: 1:16
